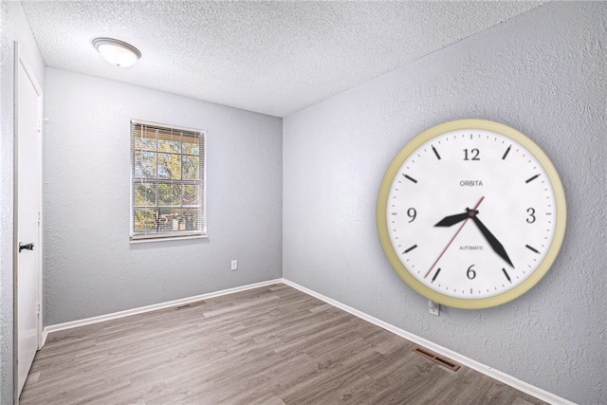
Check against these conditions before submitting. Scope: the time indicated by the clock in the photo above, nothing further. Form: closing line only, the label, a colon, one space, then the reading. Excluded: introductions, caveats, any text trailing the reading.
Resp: 8:23:36
